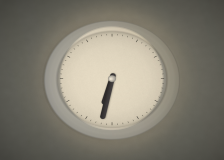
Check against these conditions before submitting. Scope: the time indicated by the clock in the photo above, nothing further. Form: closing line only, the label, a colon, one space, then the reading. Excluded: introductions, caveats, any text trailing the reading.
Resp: 6:32
